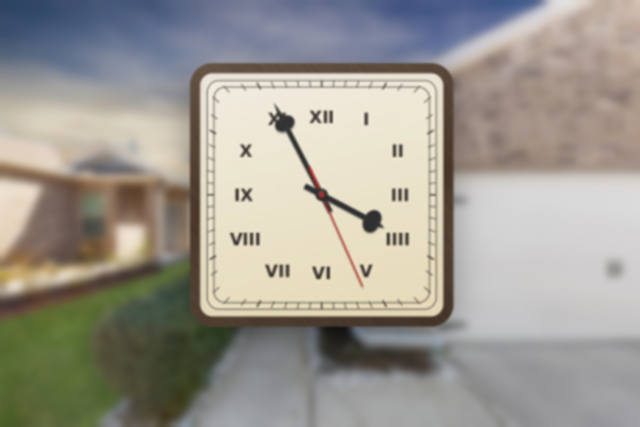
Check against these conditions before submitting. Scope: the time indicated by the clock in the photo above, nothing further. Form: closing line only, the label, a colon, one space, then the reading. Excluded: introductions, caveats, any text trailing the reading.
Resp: 3:55:26
